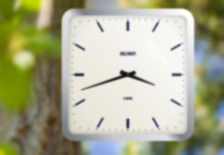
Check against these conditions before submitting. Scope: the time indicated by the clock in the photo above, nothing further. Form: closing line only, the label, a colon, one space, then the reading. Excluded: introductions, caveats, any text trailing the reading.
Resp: 3:42
